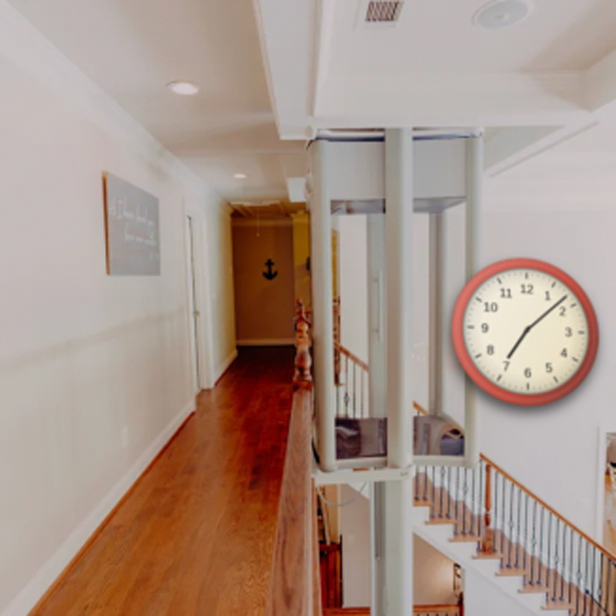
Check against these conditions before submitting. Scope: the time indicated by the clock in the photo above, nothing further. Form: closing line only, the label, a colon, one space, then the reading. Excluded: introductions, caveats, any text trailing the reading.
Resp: 7:08
